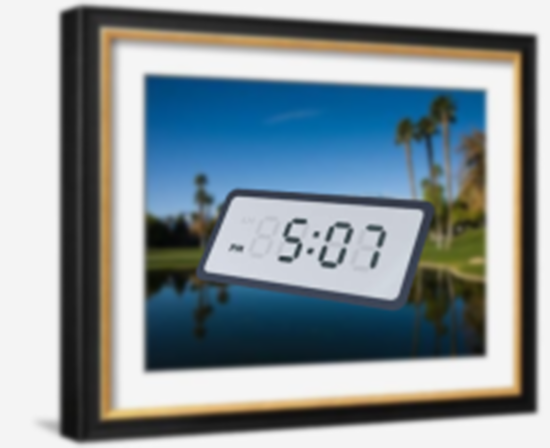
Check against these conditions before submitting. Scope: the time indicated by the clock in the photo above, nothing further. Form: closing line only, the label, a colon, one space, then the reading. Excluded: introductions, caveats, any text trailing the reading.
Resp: 5:07
